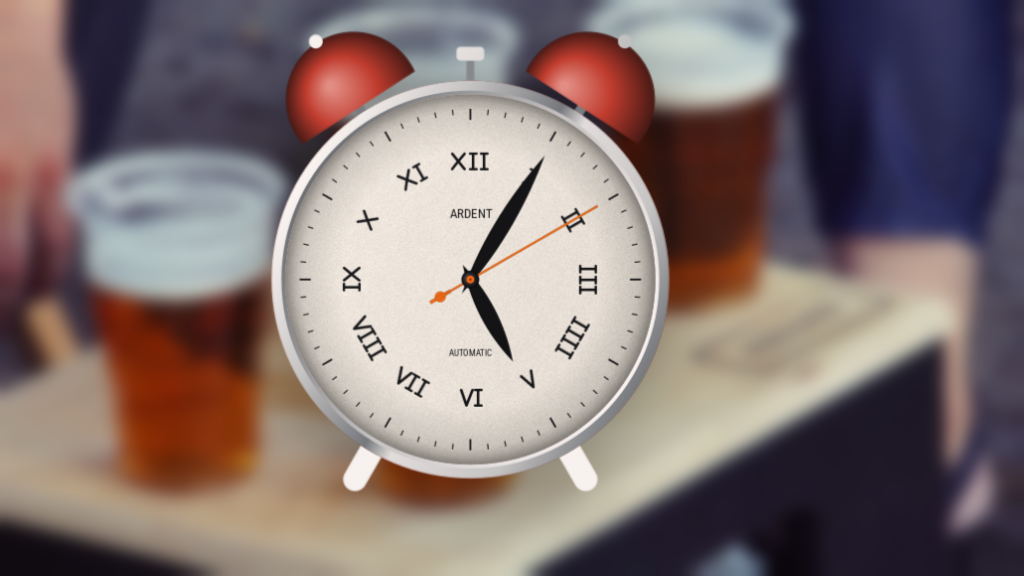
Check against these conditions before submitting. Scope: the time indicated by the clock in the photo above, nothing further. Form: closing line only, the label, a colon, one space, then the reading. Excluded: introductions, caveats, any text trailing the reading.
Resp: 5:05:10
